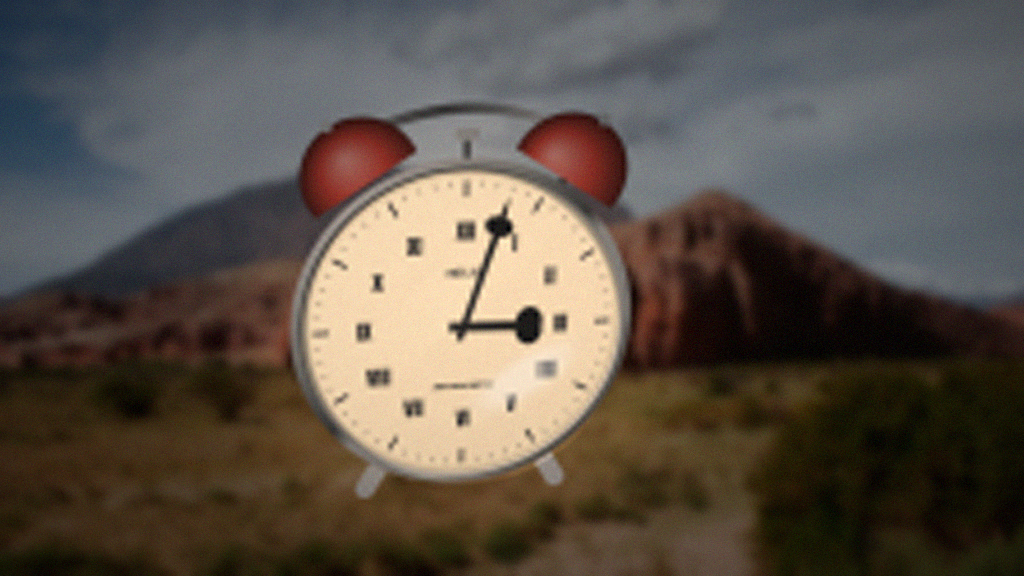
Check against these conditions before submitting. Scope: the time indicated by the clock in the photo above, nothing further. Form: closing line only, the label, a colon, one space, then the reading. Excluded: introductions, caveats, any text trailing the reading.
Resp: 3:03
